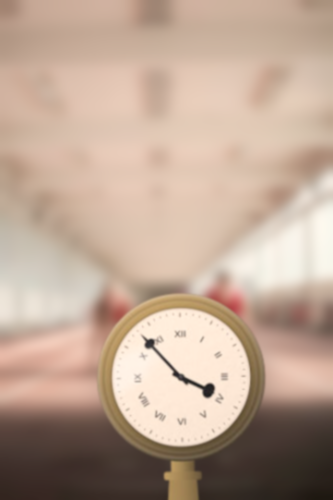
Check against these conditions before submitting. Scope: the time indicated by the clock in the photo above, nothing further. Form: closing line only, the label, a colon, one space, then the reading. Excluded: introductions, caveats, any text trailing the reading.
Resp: 3:53
